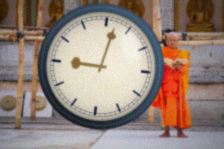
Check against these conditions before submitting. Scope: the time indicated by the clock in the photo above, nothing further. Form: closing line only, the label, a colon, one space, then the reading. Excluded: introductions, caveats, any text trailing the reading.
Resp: 9:02
